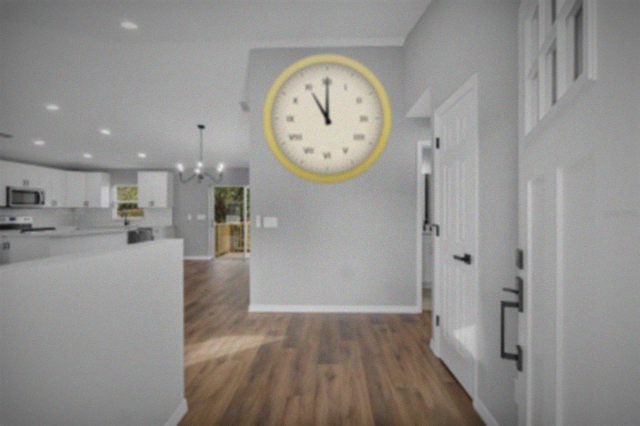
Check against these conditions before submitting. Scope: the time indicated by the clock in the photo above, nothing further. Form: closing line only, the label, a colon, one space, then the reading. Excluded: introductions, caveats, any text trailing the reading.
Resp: 11:00
